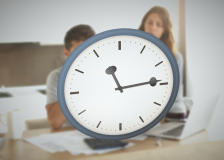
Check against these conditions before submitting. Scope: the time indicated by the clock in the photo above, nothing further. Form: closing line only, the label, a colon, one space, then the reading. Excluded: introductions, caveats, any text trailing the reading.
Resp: 11:14
